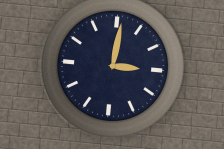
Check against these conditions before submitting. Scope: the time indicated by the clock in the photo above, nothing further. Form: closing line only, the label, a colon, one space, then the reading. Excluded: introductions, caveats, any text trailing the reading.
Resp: 3:01
